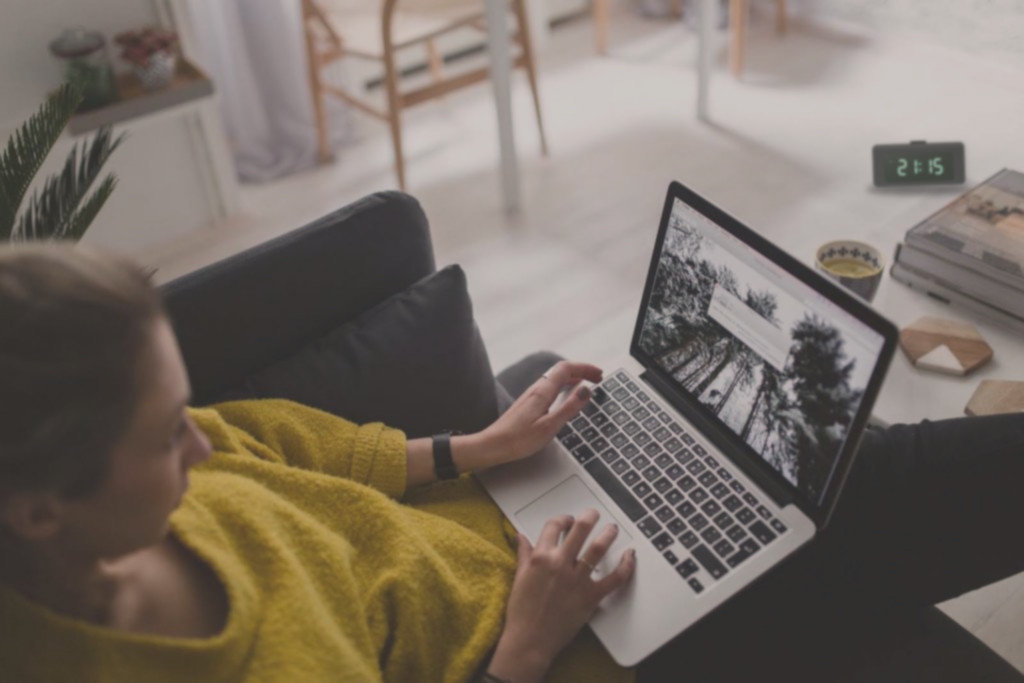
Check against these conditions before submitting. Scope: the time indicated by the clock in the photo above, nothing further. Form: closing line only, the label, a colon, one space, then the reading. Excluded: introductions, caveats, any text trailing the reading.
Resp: 21:15
